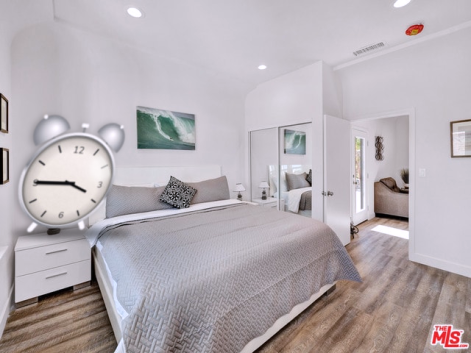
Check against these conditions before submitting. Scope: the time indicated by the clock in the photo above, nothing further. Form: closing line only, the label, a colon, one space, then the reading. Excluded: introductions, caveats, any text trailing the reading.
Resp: 3:45
